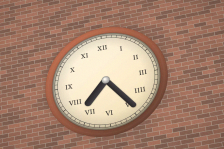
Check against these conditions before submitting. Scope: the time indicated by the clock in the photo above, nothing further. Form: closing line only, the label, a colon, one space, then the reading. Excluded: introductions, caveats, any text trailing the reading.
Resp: 7:24
